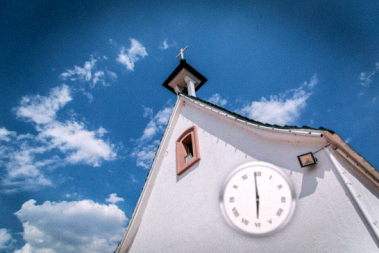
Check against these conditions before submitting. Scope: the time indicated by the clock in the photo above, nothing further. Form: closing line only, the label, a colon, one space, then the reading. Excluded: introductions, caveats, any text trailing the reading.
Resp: 5:59
